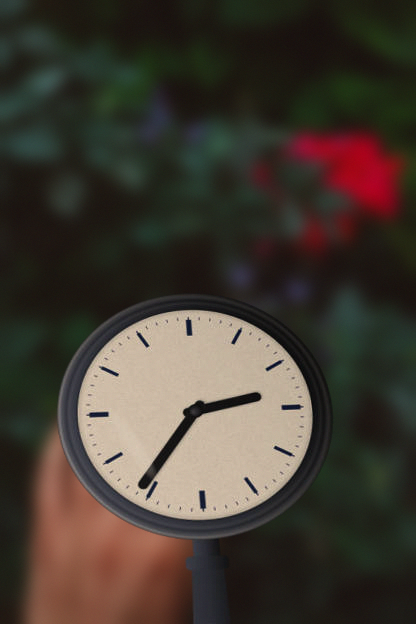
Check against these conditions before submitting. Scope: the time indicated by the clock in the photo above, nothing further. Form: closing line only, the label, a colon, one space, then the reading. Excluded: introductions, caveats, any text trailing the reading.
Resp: 2:36
